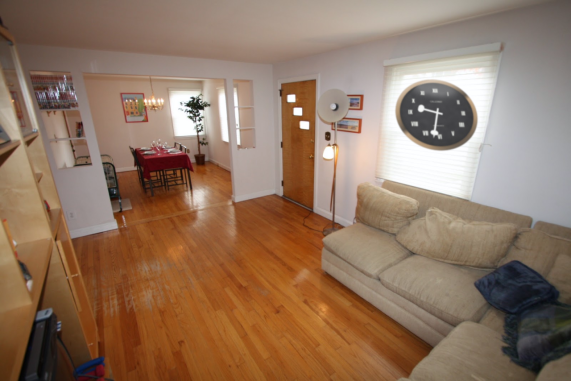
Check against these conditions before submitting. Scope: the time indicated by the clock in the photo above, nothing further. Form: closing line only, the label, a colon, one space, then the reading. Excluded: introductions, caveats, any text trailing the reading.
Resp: 9:32
